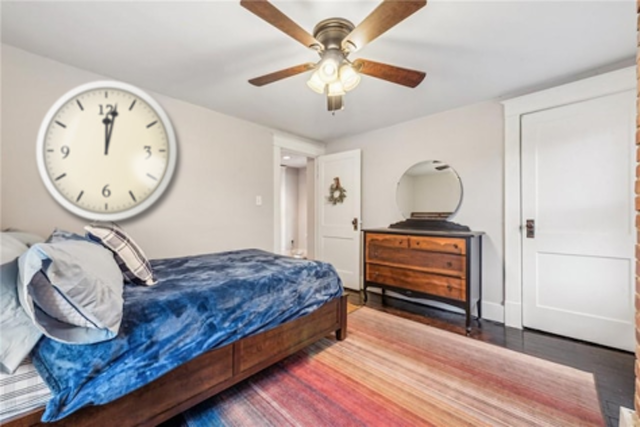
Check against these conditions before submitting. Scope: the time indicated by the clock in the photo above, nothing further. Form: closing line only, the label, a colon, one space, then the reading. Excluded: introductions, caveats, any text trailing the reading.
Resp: 12:02
